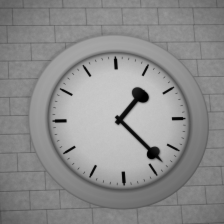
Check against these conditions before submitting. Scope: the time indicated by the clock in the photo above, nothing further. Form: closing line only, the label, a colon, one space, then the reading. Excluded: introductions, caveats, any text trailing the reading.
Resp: 1:23
